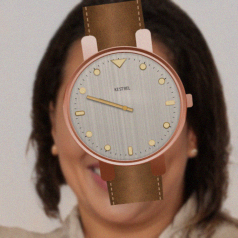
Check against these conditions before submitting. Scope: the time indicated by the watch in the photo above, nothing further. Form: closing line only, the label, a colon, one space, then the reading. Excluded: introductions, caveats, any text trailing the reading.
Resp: 9:49
